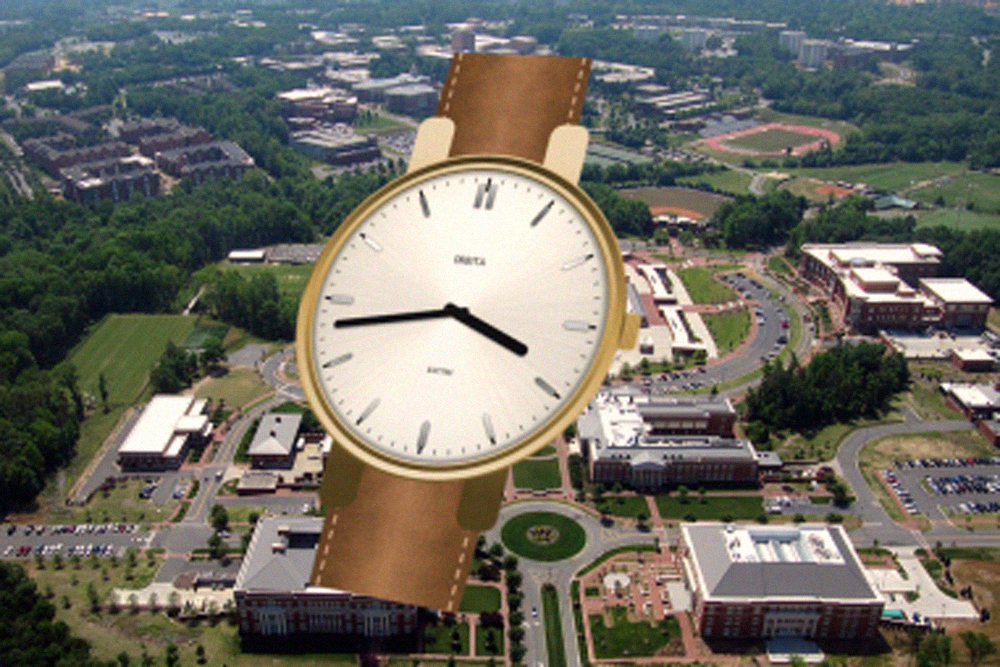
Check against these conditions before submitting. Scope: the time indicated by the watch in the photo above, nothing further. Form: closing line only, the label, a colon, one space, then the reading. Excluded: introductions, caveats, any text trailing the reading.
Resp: 3:43
